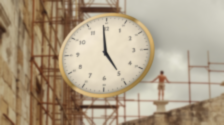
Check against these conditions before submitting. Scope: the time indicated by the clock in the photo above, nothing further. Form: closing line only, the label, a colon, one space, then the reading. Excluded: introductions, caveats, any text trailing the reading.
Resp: 4:59
